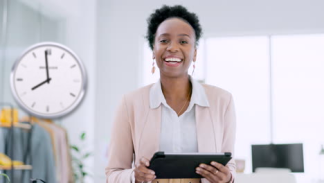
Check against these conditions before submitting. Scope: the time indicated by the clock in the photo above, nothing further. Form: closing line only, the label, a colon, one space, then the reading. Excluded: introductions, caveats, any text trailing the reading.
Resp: 7:59
